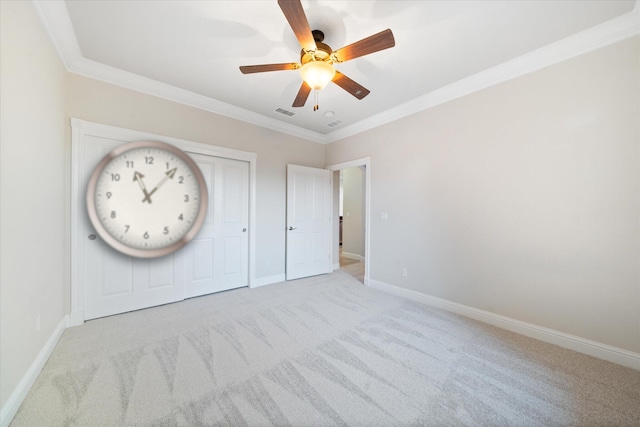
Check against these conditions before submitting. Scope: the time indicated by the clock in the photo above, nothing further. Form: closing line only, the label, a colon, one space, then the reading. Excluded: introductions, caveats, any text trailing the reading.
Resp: 11:07
